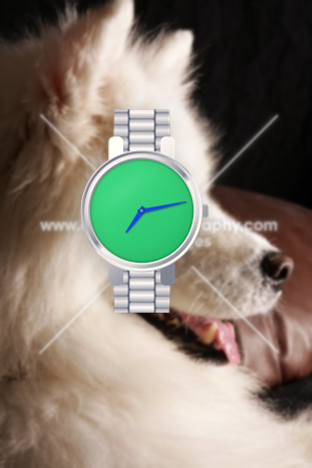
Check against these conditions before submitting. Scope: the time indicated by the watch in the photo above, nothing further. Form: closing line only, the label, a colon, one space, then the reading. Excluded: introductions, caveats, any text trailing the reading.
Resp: 7:13
